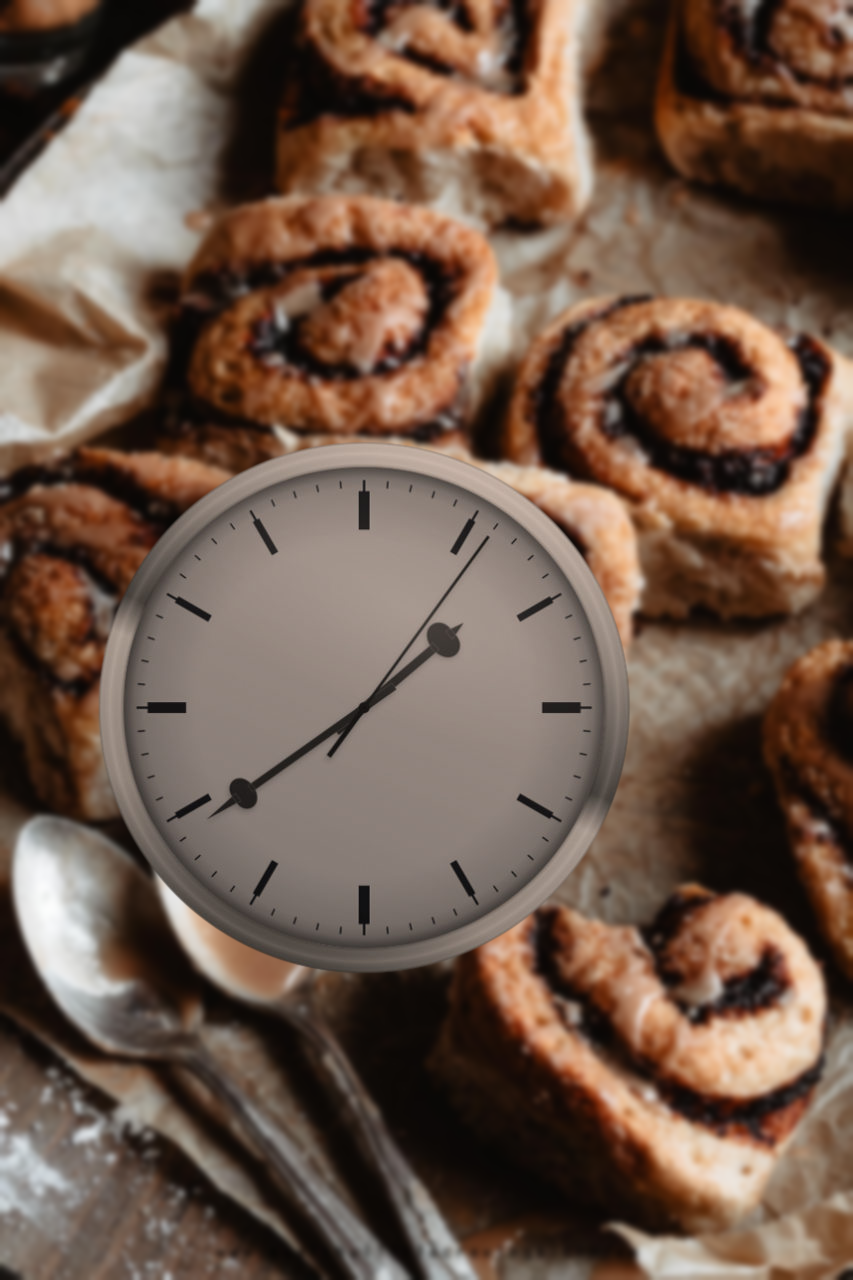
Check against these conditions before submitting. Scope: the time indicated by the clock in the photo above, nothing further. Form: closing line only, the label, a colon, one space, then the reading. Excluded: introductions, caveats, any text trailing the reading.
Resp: 1:39:06
